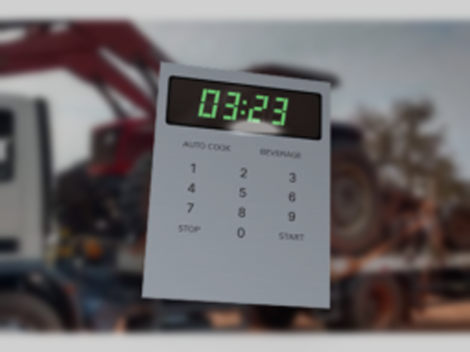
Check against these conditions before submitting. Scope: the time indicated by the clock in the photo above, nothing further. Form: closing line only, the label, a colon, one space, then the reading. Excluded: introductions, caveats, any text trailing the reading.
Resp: 3:23
